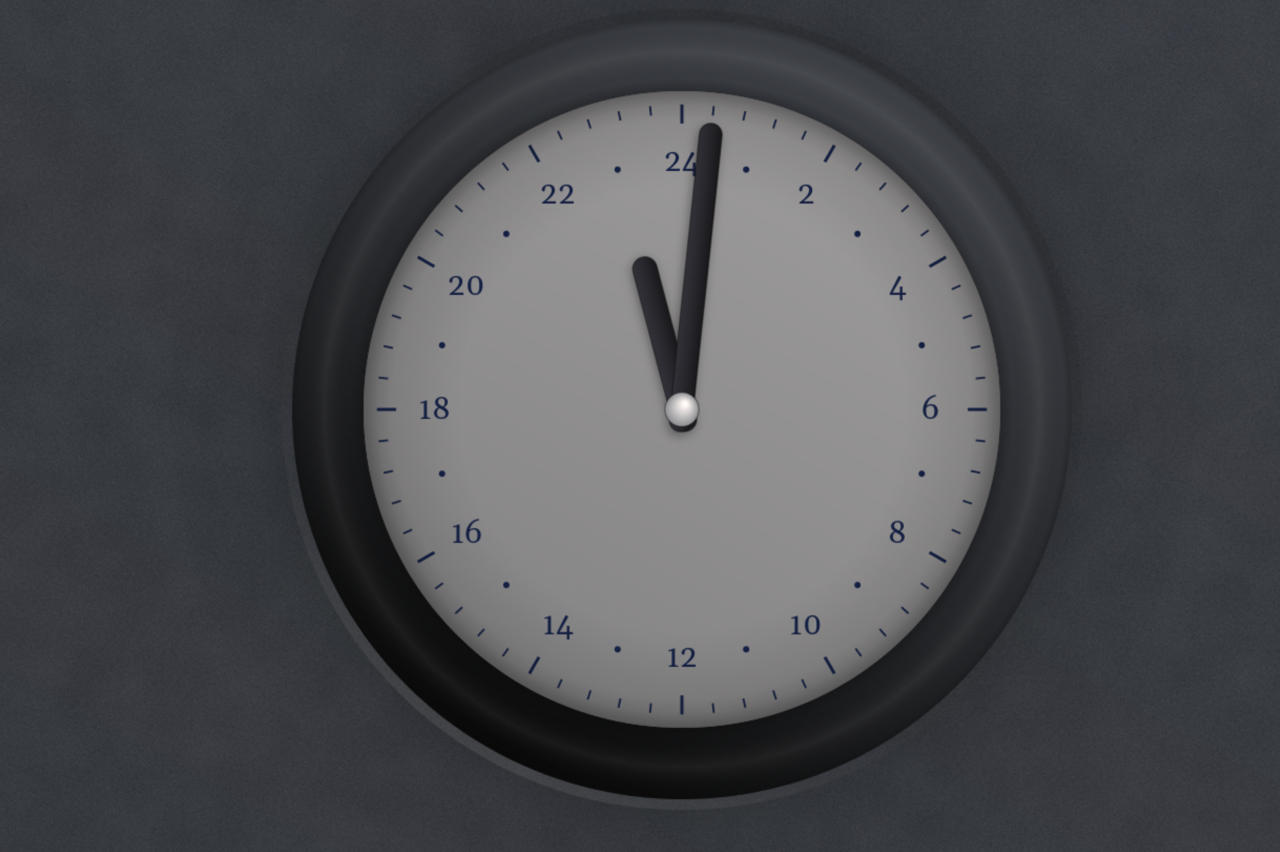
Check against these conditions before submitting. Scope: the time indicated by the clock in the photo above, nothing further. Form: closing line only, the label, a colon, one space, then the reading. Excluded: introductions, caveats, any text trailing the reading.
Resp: 23:01
